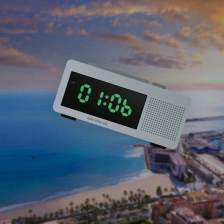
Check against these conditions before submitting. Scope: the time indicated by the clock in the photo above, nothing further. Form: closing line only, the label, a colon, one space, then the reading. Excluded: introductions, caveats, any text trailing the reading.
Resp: 1:06
